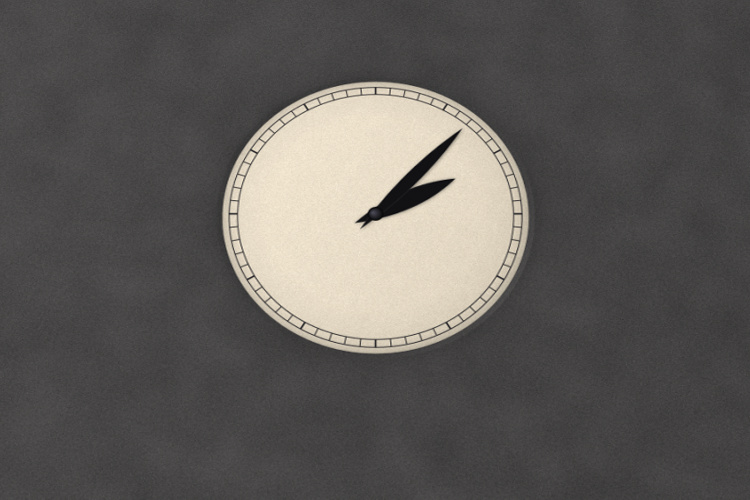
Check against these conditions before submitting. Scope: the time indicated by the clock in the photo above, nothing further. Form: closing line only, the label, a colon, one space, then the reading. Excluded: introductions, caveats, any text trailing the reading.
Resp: 2:07
